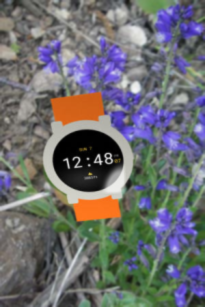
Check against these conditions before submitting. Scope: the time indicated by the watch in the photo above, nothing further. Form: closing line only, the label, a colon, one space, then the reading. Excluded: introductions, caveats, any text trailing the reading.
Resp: 12:48
